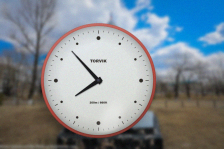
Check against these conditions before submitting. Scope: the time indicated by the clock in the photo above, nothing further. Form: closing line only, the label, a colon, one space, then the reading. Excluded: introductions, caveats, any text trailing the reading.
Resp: 7:53
